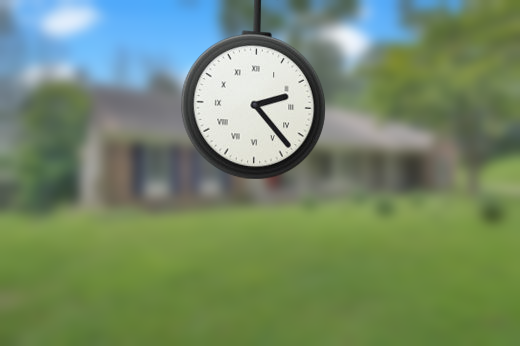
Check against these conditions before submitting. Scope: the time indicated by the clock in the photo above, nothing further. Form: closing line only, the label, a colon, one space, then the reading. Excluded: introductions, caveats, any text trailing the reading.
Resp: 2:23
